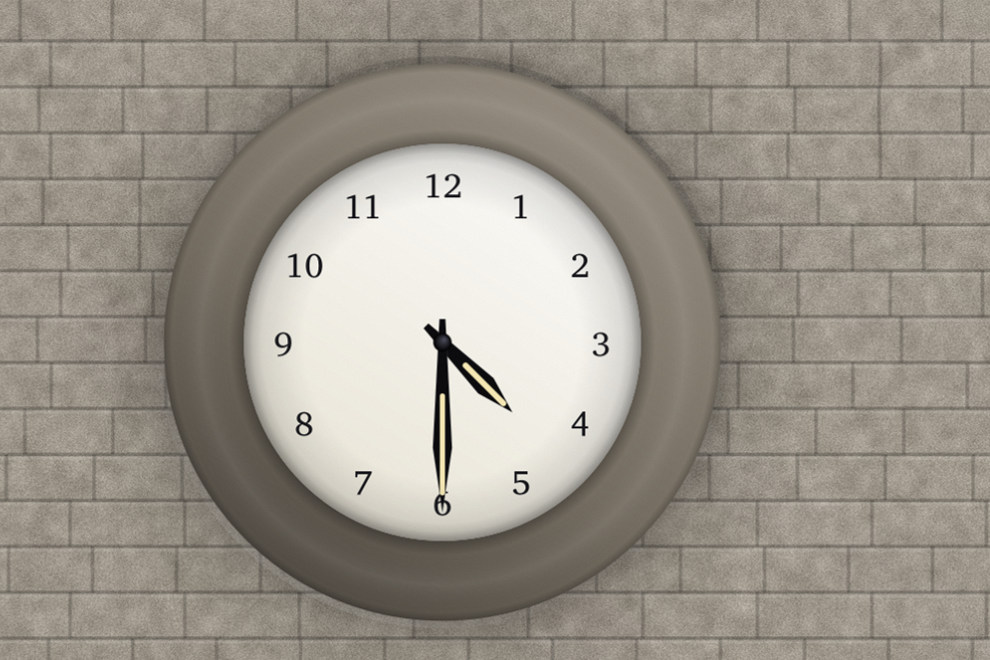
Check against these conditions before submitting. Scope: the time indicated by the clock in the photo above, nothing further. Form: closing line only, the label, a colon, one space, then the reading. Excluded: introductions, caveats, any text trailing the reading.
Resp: 4:30
